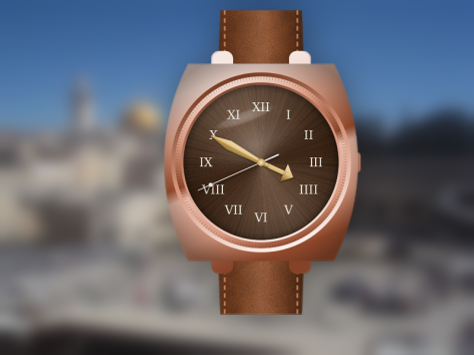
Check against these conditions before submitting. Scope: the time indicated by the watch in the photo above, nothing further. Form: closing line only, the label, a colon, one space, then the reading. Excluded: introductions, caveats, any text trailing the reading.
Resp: 3:49:41
